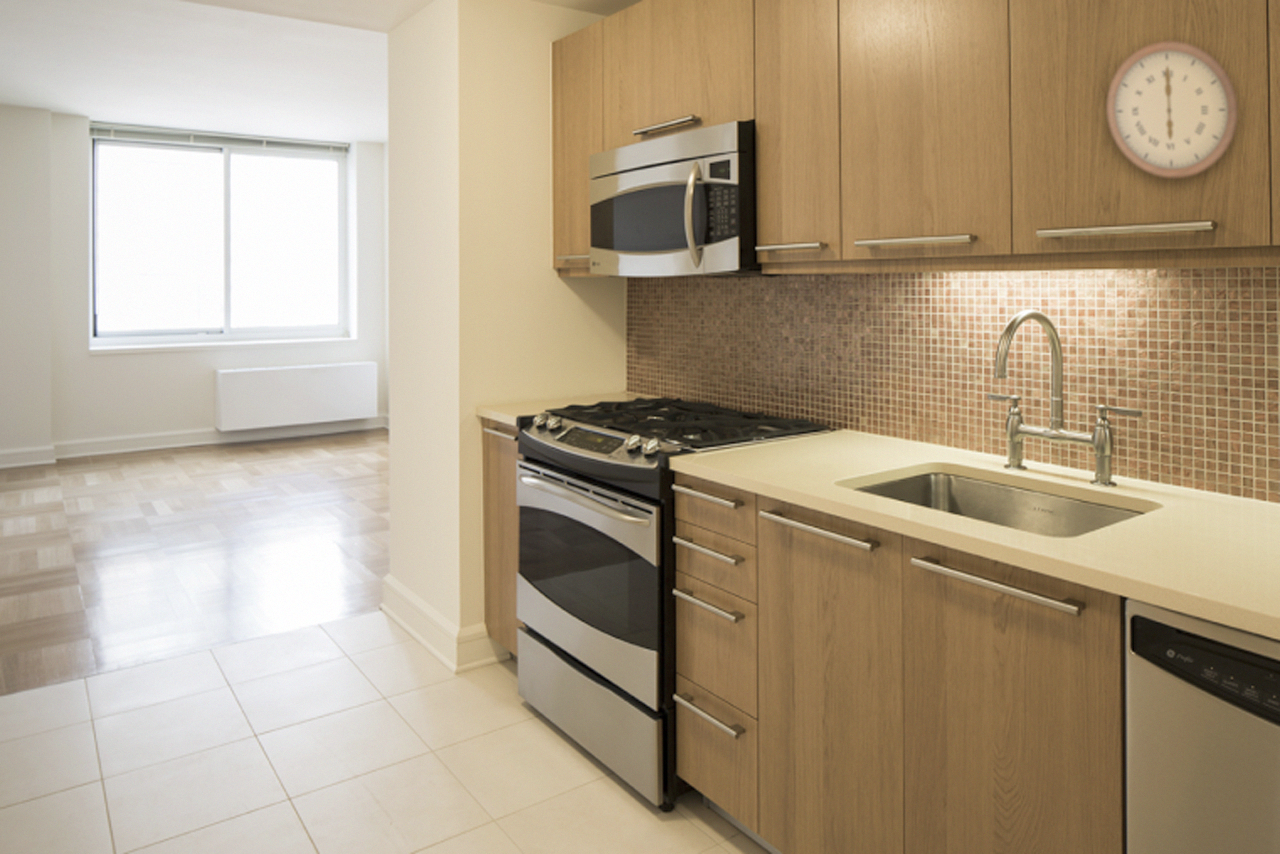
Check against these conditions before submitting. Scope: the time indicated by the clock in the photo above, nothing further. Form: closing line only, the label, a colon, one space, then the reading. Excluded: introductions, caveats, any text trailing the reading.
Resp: 6:00
